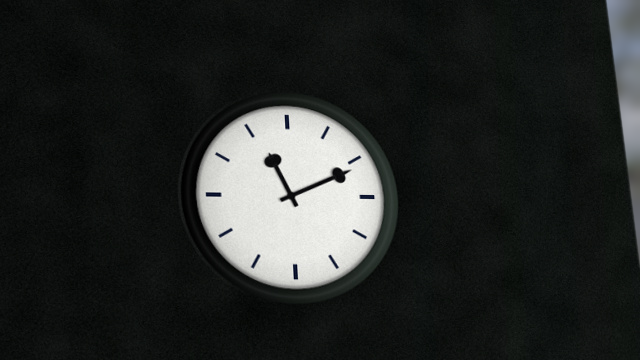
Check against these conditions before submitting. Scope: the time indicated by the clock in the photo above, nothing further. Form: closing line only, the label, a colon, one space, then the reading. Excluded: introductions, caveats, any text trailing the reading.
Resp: 11:11
